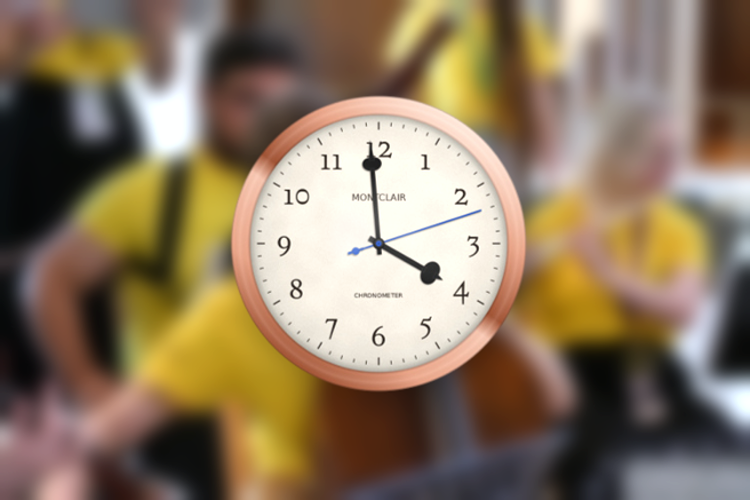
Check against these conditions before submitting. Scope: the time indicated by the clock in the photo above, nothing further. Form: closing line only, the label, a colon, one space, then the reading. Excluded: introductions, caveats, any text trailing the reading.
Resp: 3:59:12
